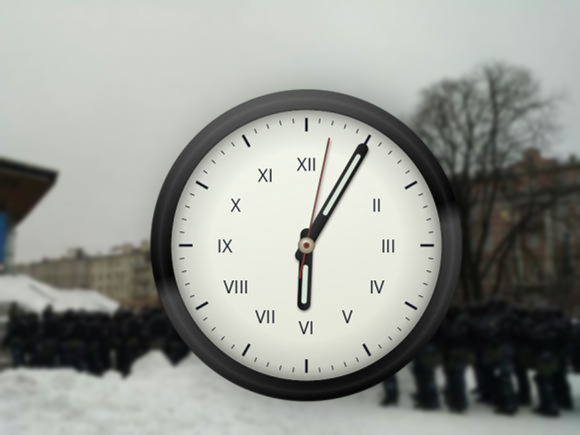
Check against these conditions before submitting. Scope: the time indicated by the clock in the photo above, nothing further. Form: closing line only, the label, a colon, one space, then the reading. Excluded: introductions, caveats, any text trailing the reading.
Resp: 6:05:02
